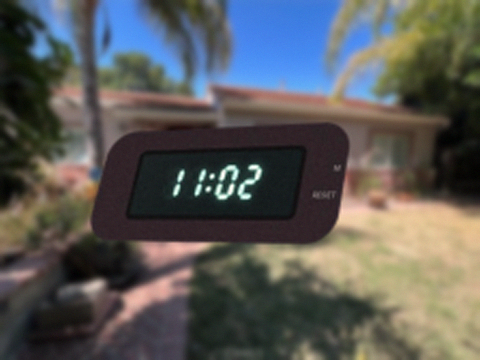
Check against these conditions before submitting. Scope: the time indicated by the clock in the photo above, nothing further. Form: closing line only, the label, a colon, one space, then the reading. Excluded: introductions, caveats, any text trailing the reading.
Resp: 11:02
